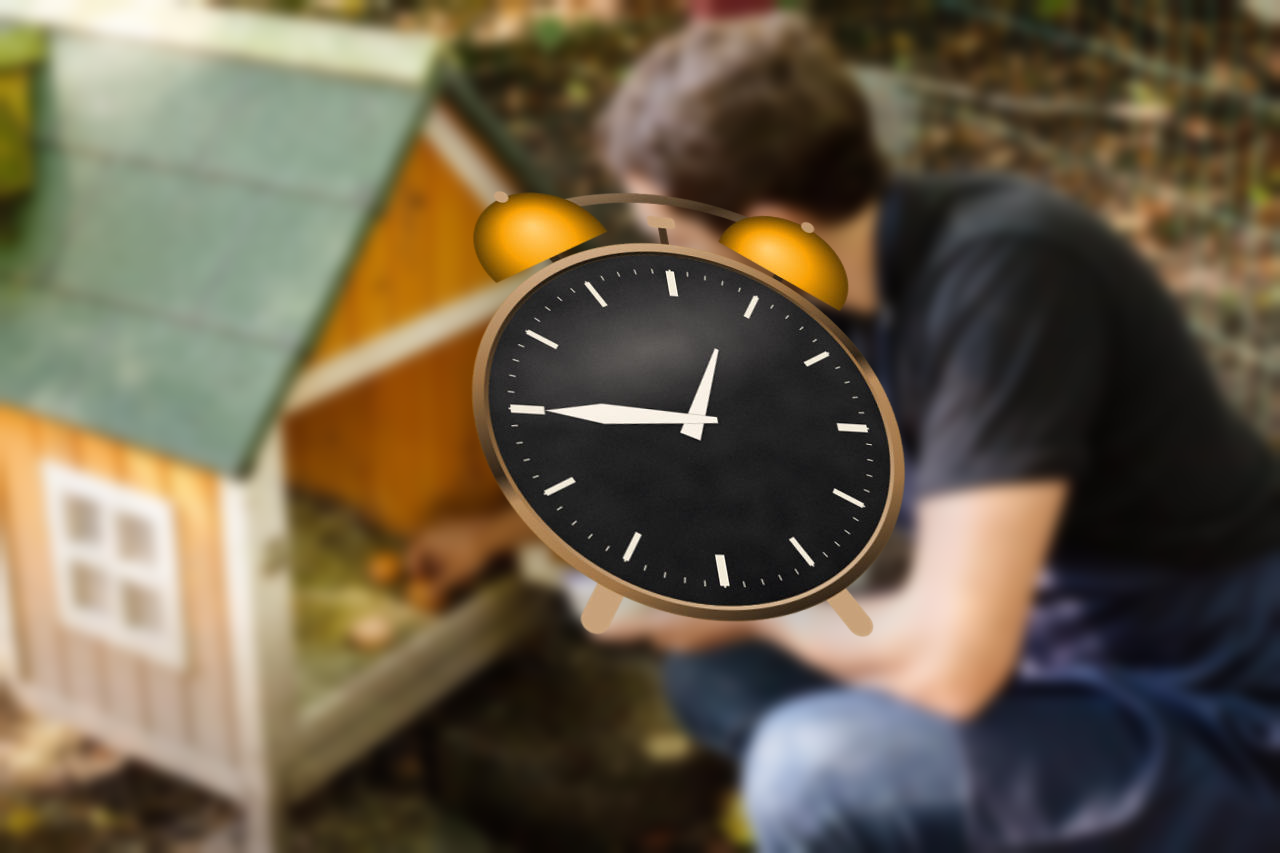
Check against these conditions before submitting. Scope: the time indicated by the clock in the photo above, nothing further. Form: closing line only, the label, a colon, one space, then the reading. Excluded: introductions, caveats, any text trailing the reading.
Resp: 12:45
